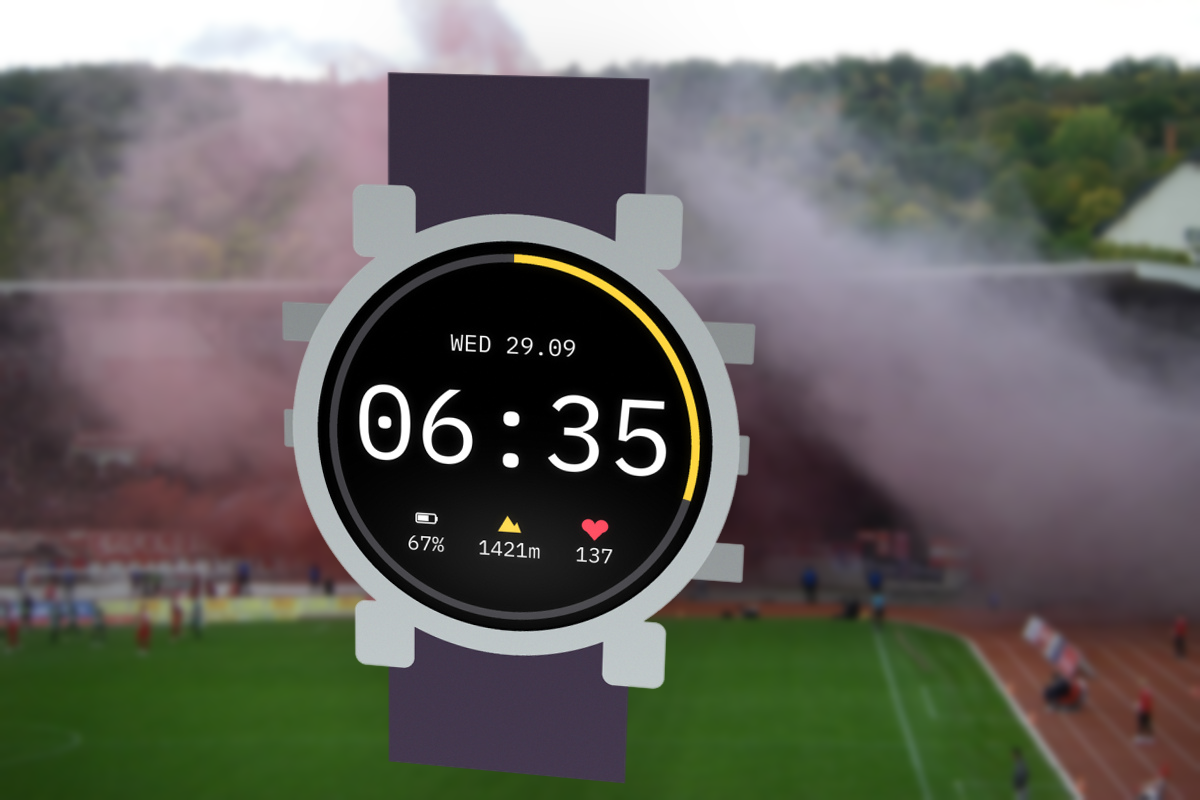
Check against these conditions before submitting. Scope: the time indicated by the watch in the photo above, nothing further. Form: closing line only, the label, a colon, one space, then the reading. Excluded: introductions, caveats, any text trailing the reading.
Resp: 6:35
